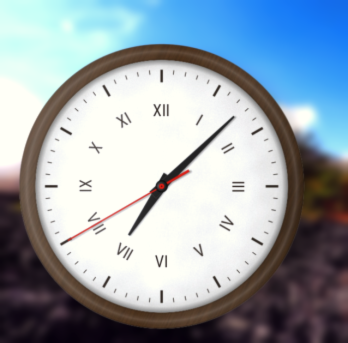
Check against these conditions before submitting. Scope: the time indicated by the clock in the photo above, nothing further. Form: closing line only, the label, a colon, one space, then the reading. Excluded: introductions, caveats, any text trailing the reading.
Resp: 7:07:40
